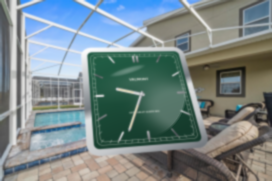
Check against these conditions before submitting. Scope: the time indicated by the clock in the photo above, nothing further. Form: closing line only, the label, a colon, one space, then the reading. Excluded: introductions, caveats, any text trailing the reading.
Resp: 9:34
